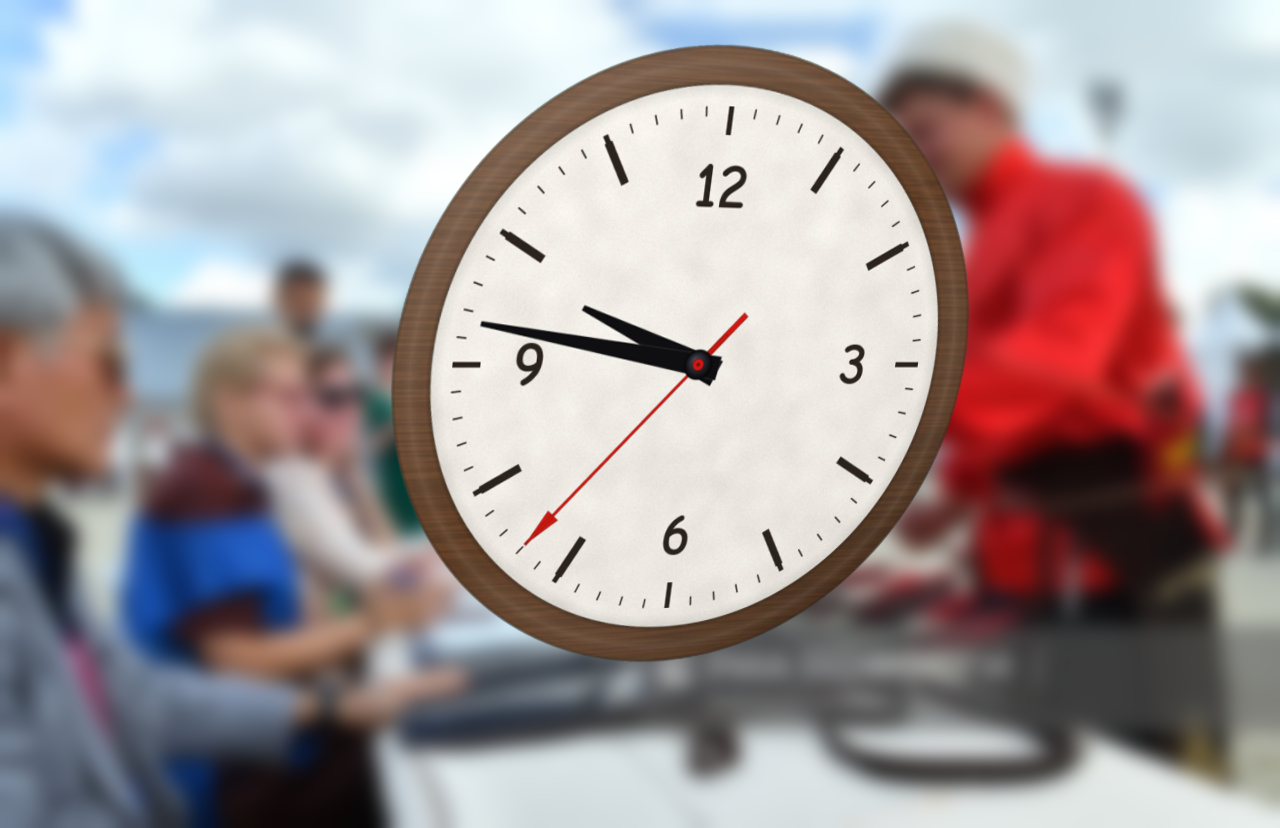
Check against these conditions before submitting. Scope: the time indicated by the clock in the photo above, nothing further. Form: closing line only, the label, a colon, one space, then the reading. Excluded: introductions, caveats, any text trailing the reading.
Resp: 9:46:37
